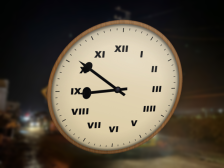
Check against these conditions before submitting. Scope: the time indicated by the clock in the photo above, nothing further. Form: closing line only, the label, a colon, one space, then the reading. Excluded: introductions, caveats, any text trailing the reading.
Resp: 8:51
